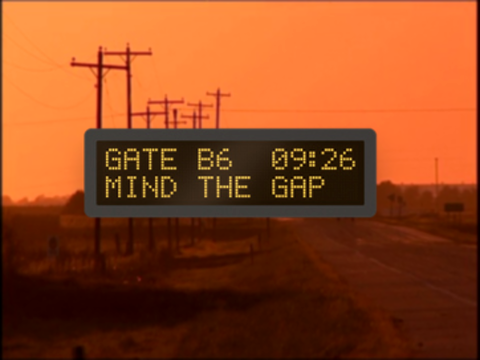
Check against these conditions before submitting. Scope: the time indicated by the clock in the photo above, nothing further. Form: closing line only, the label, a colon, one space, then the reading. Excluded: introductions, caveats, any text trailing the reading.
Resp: 9:26
